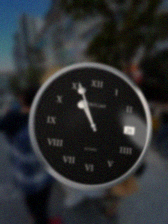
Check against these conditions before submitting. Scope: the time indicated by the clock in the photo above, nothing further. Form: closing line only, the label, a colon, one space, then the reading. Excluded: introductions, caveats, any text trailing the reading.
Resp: 10:56
